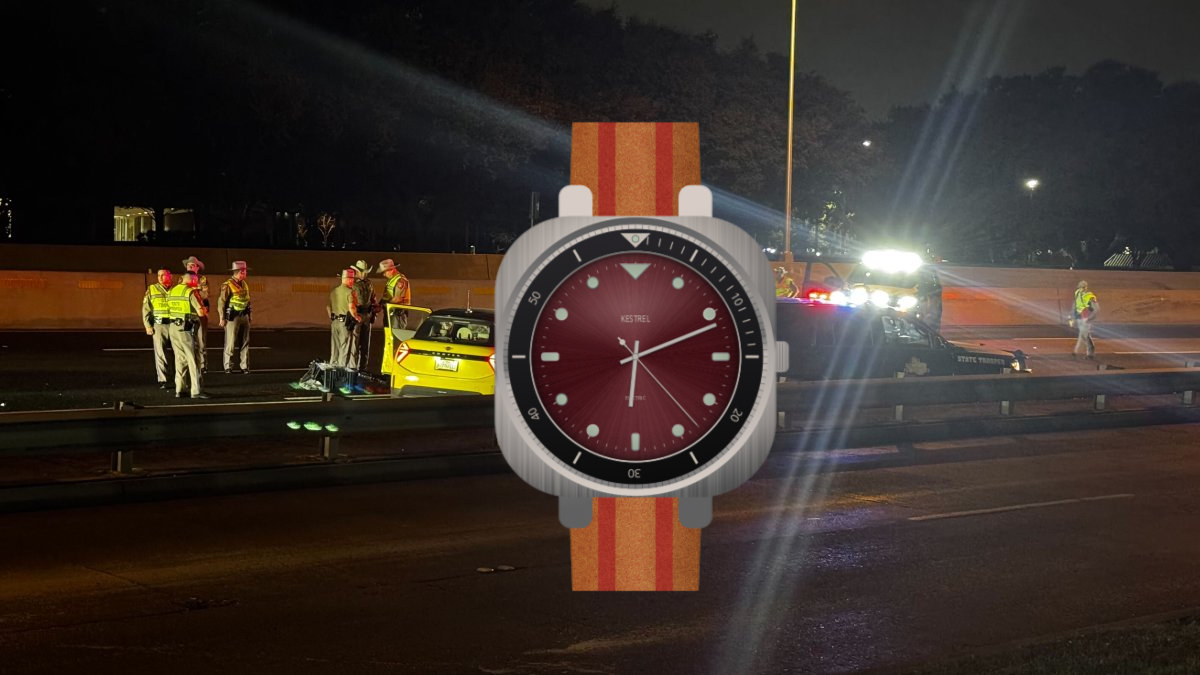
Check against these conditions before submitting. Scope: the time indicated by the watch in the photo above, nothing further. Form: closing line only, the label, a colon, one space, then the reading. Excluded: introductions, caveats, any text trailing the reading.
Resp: 6:11:23
